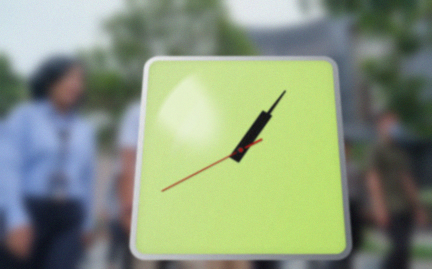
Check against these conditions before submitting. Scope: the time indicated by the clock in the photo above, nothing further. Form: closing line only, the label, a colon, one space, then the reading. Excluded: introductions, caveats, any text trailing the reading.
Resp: 1:05:40
